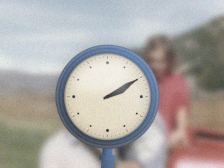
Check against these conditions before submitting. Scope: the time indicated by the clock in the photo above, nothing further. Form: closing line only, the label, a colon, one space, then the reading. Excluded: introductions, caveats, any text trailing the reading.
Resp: 2:10
